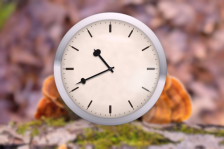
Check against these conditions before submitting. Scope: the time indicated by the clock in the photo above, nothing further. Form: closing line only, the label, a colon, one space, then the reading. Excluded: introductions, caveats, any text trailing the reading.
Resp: 10:41
